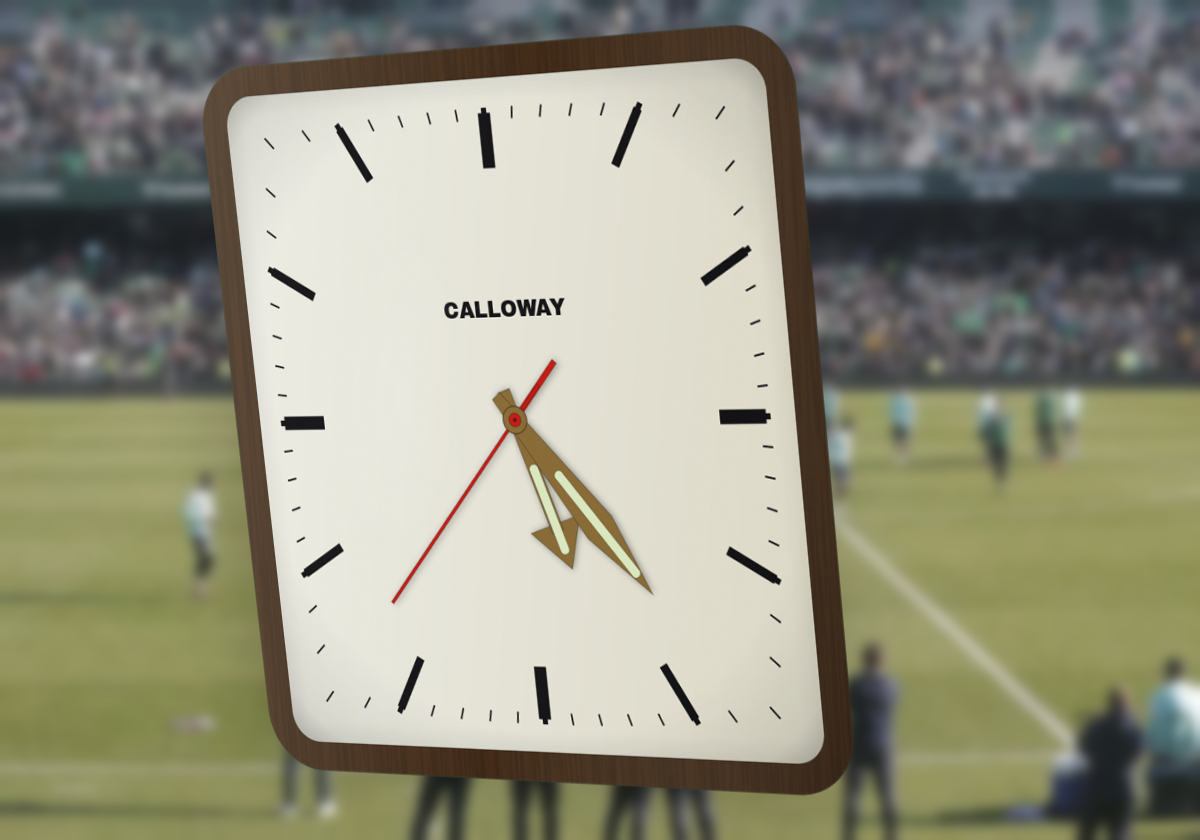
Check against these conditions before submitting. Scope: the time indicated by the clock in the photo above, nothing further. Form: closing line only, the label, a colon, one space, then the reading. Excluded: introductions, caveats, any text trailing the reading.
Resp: 5:23:37
